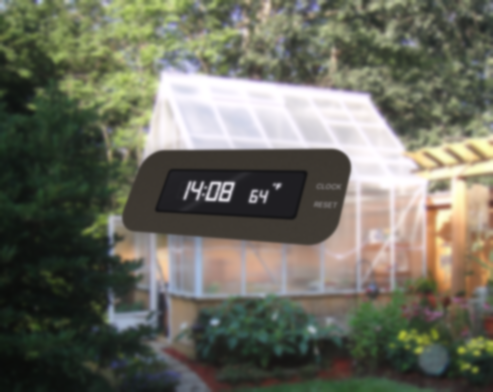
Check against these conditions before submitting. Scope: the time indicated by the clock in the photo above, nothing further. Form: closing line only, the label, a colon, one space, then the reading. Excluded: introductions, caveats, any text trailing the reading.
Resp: 14:08
